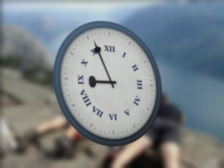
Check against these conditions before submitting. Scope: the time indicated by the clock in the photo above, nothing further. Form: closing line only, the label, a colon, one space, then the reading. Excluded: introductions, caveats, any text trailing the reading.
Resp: 8:56
